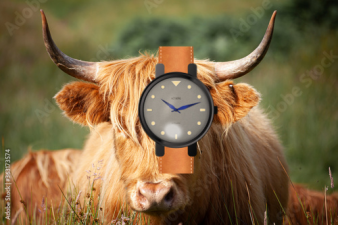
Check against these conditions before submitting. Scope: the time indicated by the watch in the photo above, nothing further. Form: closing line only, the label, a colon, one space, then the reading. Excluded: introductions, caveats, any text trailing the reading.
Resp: 10:12
